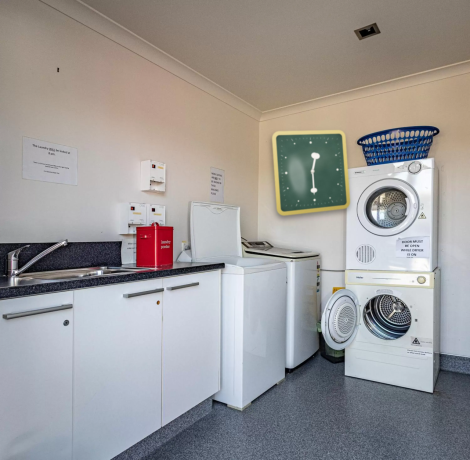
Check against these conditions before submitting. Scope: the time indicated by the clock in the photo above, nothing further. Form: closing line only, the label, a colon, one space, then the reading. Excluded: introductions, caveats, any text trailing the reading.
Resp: 12:30
